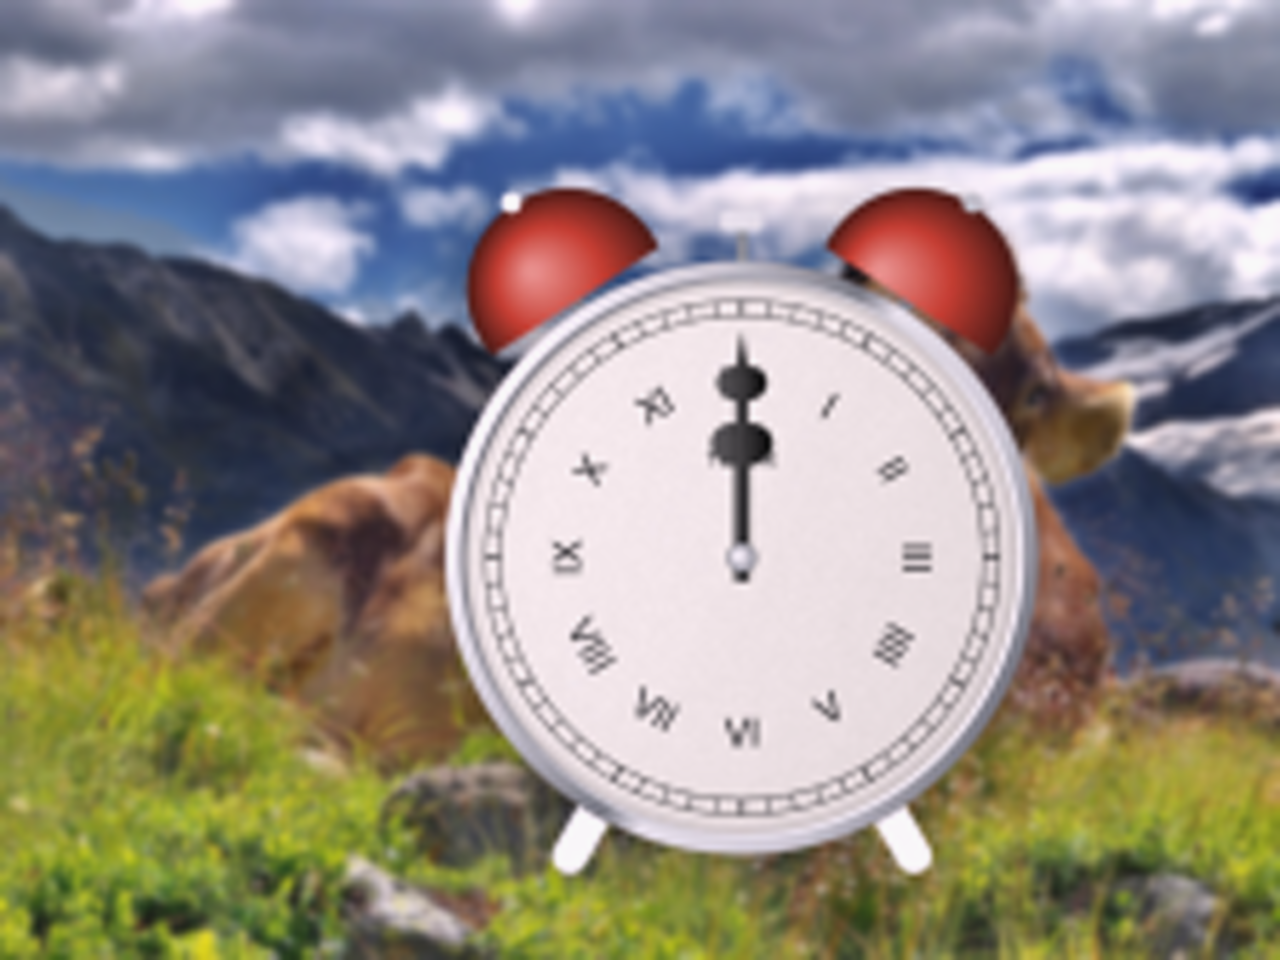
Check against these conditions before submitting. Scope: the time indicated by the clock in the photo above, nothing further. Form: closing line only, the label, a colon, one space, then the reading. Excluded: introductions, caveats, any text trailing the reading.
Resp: 12:00
